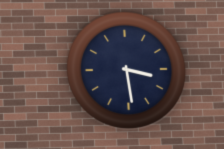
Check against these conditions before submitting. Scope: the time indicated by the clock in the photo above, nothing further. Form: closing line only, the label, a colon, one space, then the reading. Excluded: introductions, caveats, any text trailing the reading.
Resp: 3:29
